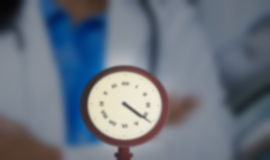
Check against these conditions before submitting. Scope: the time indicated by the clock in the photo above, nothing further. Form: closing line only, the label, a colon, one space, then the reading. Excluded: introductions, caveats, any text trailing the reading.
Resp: 4:21
